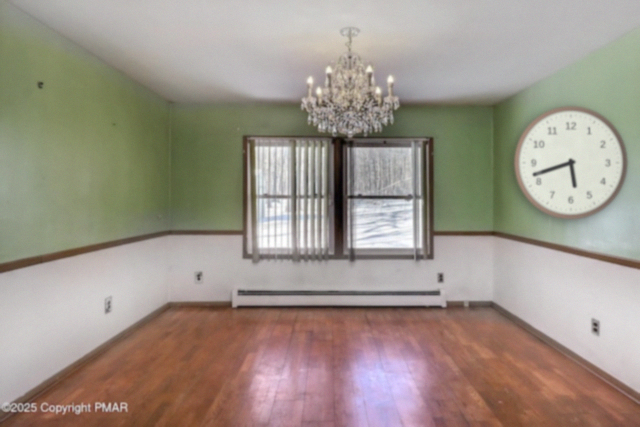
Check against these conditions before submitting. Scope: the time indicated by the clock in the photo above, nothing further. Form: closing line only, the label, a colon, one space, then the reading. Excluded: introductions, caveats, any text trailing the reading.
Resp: 5:42
